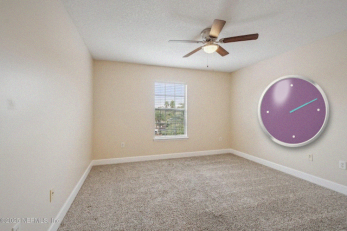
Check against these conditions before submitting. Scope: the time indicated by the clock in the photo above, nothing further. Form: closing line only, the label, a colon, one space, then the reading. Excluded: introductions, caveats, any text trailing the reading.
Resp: 2:11
